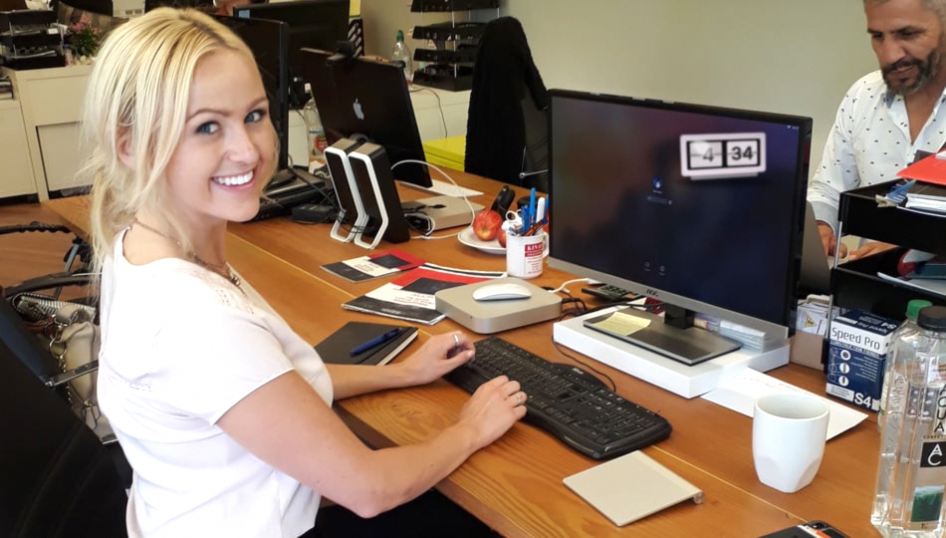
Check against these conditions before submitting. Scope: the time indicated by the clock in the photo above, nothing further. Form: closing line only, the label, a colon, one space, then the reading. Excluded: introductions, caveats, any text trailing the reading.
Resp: 4:34
